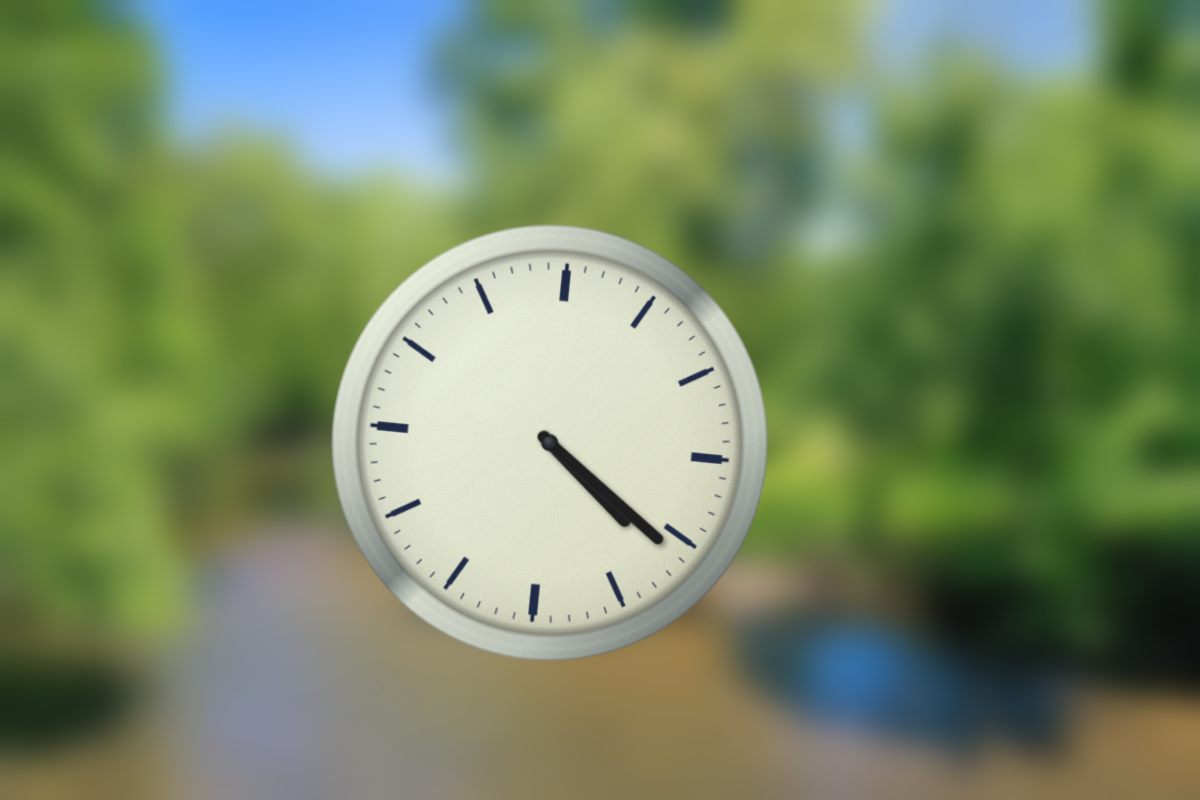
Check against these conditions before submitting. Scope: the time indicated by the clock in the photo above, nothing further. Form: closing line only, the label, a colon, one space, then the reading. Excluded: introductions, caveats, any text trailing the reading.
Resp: 4:21
